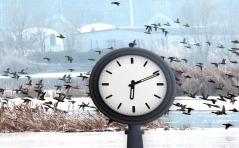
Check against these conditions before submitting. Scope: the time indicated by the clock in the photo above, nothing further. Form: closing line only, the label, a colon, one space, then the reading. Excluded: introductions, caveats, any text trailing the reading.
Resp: 6:11
